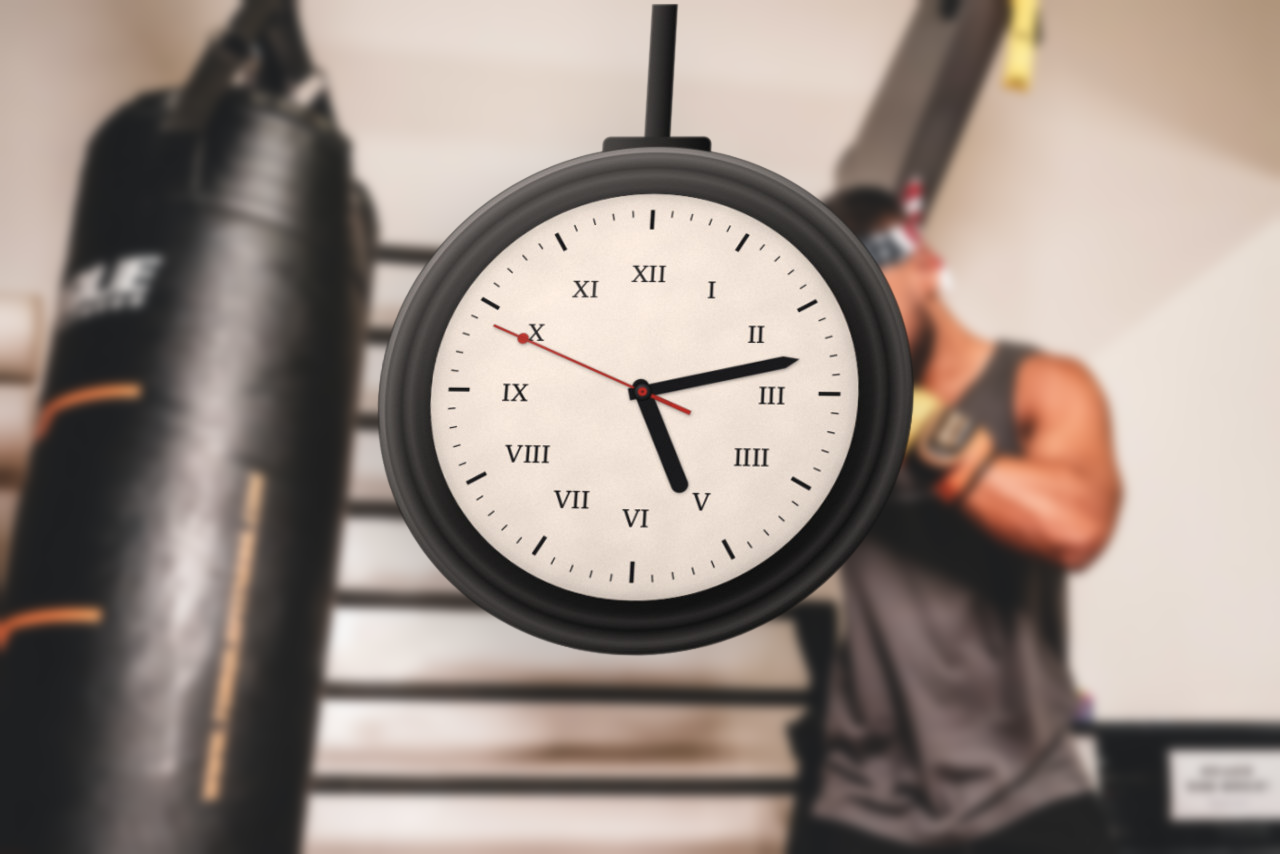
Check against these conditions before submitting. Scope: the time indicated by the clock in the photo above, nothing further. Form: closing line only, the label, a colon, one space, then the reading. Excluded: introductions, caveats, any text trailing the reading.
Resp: 5:12:49
